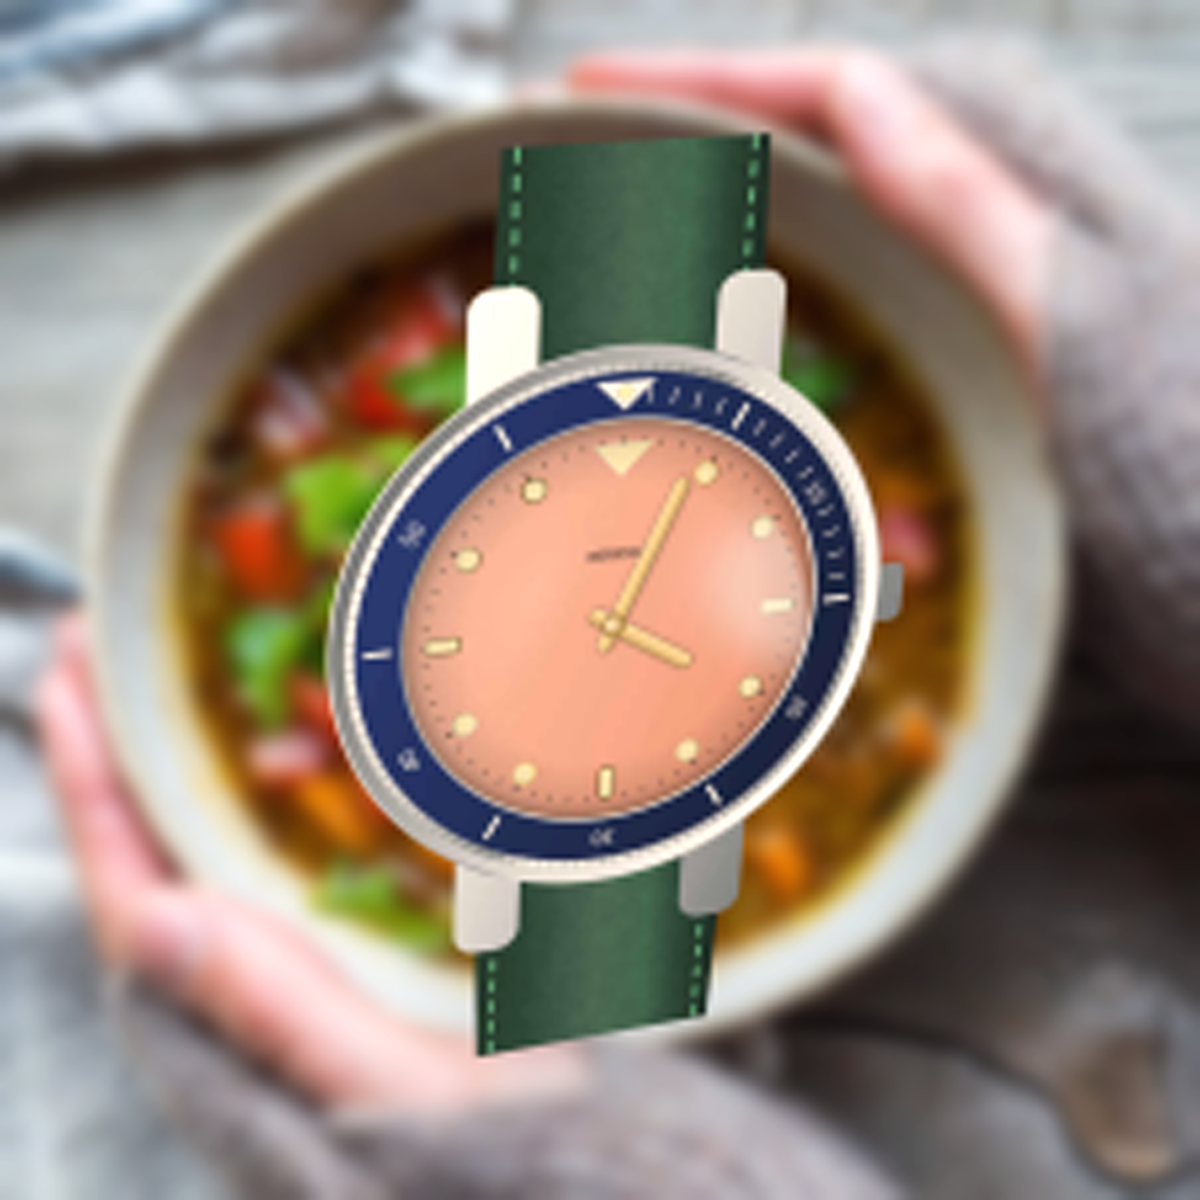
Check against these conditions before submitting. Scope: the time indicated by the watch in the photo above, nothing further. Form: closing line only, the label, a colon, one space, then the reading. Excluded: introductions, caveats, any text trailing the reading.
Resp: 4:04
